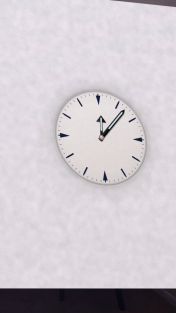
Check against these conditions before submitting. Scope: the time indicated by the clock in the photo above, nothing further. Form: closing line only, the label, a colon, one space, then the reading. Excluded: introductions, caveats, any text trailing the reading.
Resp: 12:07
